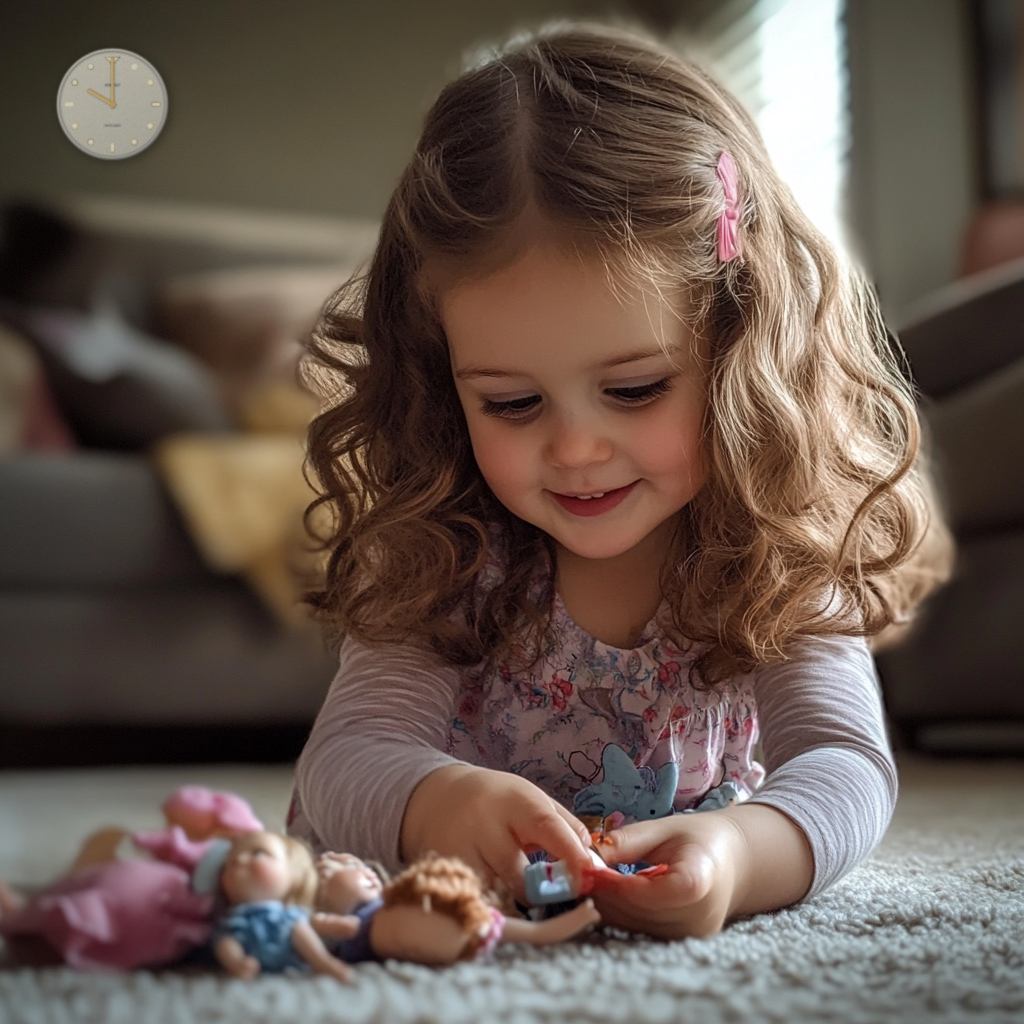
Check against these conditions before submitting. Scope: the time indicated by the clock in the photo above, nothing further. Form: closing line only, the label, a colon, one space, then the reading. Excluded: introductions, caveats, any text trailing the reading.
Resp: 10:00
